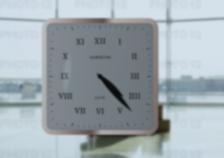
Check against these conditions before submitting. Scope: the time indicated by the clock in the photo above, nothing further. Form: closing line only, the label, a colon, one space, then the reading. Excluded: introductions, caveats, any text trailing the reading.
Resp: 4:23
